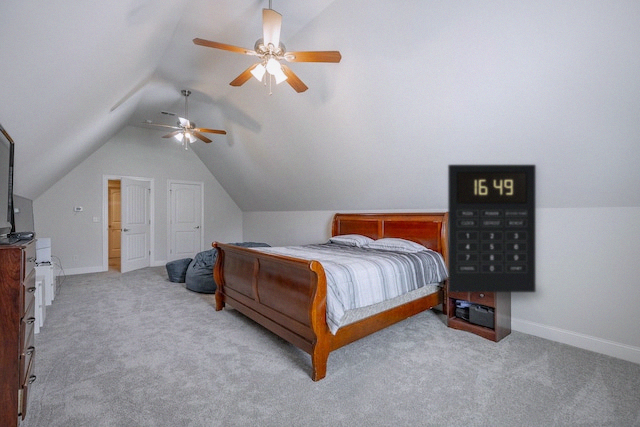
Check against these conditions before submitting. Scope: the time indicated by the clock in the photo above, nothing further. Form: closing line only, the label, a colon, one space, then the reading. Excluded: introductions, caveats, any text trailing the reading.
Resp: 16:49
